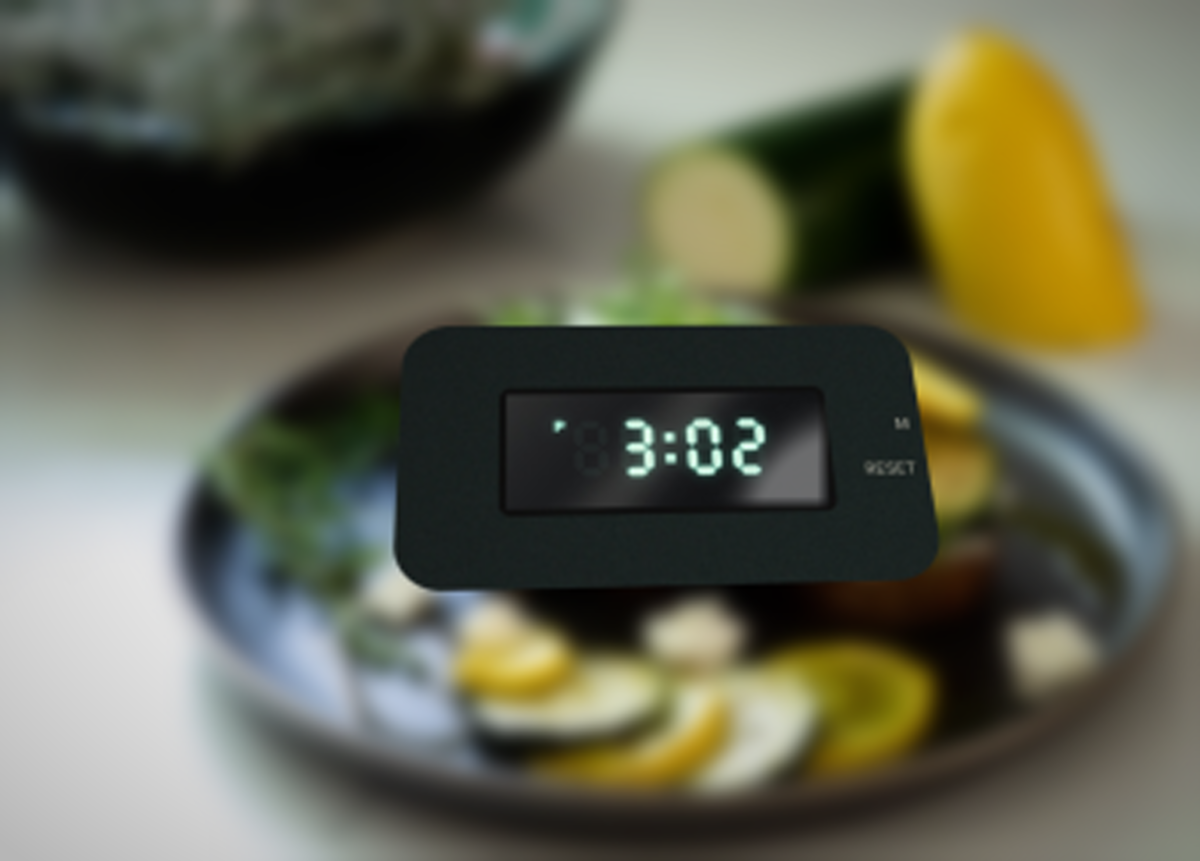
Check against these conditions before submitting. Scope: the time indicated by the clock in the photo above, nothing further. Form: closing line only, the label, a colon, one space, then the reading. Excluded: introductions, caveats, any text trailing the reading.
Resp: 3:02
